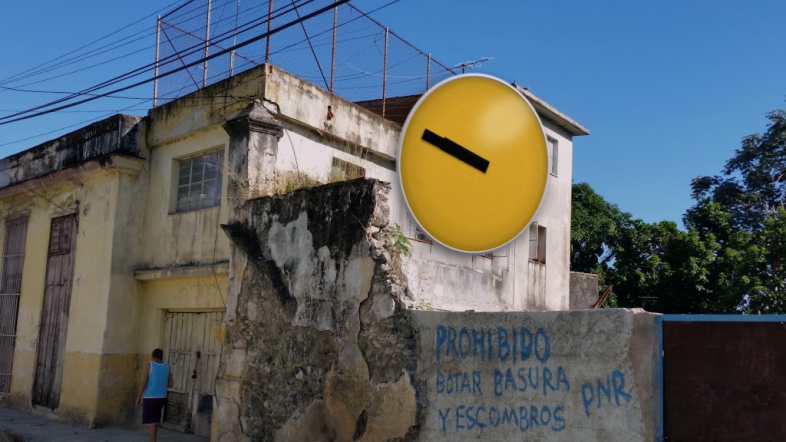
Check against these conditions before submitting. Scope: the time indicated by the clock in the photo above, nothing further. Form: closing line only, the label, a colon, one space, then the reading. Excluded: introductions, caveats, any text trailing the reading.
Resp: 9:49
